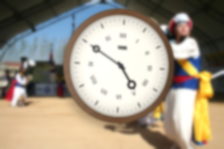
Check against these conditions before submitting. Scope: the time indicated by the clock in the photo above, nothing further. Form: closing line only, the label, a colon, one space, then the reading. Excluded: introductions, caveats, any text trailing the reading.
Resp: 4:50
